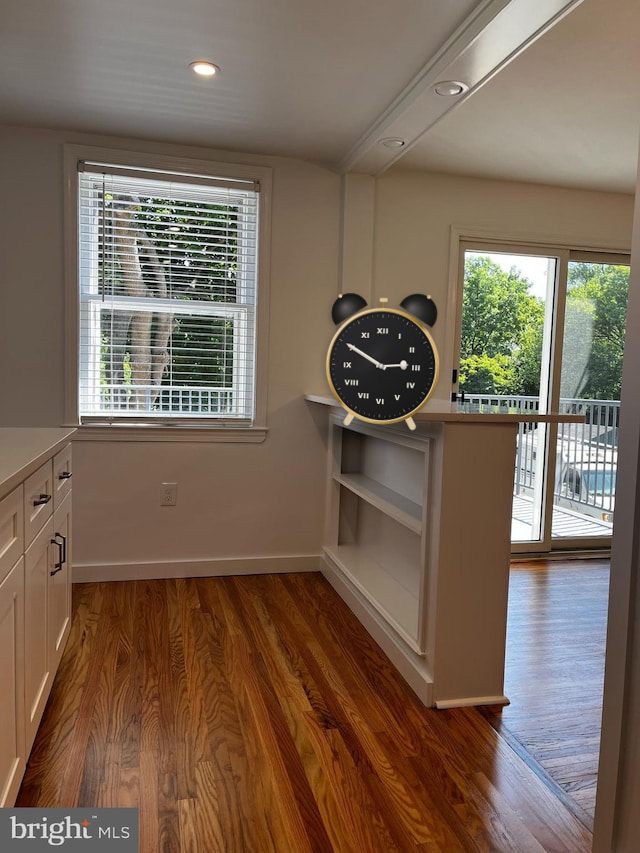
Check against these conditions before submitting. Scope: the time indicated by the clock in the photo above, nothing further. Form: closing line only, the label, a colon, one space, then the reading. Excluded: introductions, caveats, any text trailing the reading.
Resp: 2:50
